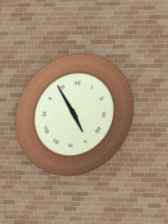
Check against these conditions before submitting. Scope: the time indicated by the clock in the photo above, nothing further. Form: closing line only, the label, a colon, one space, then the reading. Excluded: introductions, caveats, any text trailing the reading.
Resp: 4:54
